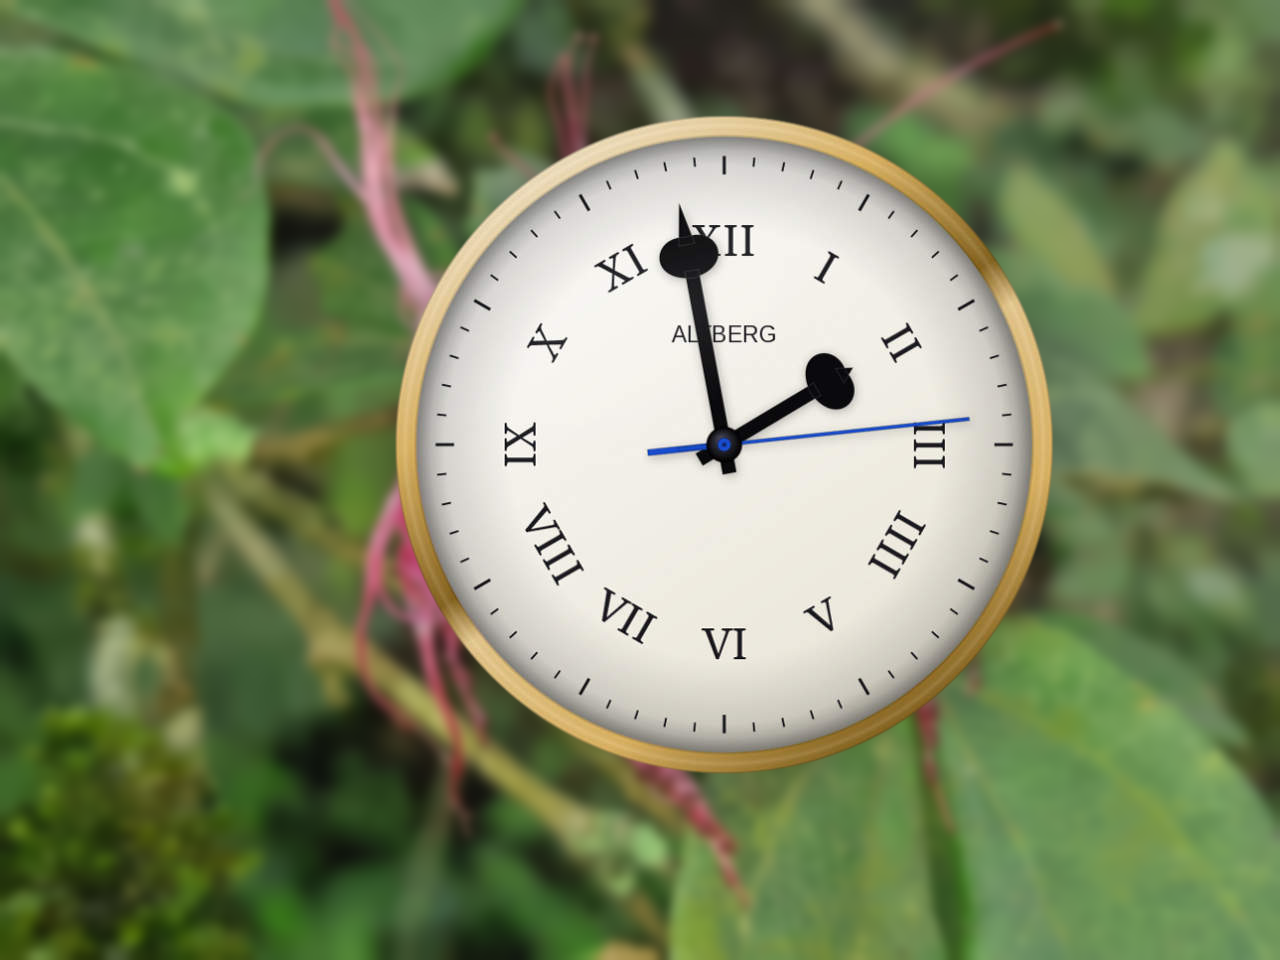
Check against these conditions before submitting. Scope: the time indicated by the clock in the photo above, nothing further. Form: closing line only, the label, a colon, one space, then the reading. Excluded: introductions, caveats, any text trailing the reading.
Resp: 1:58:14
